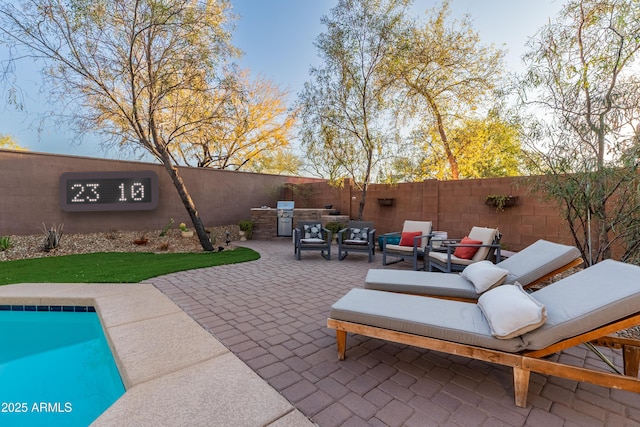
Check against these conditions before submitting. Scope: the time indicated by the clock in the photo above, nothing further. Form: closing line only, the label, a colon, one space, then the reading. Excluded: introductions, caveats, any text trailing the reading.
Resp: 23:10
